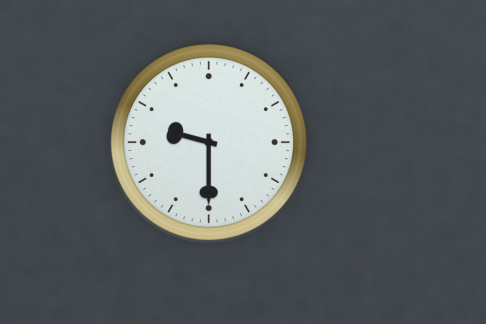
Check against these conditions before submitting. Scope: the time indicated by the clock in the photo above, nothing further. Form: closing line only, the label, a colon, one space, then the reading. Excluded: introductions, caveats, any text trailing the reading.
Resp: 9:30
